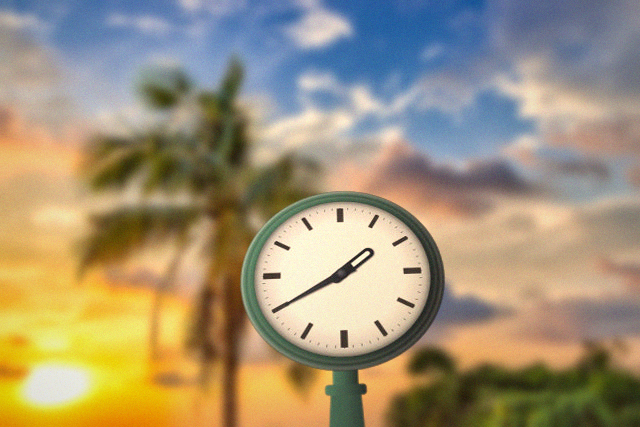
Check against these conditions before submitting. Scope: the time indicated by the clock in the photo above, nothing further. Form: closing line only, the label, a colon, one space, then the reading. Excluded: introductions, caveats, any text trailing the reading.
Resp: 1:40
